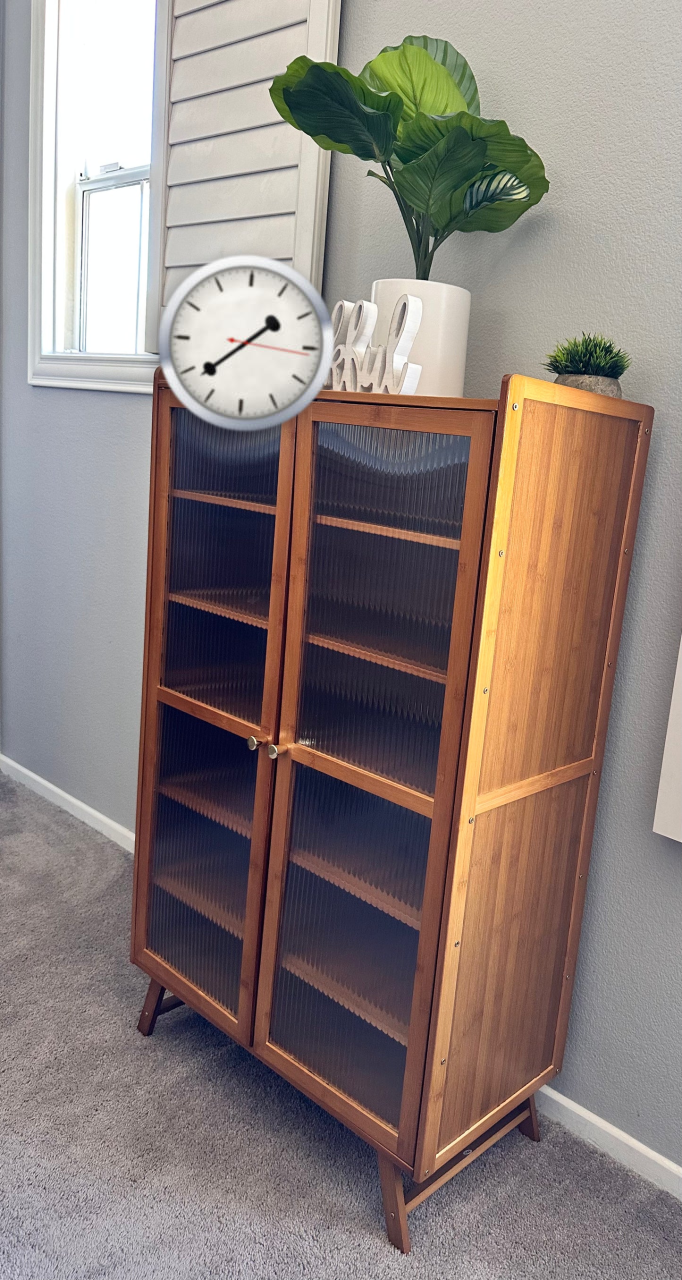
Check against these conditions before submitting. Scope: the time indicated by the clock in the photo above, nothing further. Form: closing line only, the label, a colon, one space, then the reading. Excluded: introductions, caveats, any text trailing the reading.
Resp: 1:38:16
